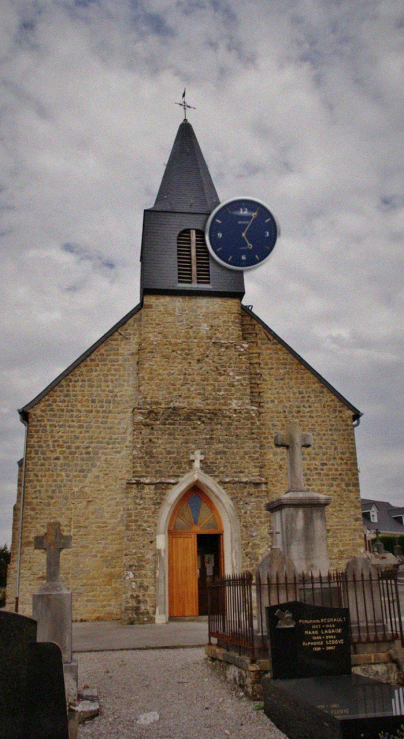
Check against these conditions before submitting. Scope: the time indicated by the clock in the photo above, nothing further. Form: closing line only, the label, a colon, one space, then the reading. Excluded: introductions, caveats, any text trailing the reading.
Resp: 5:05
